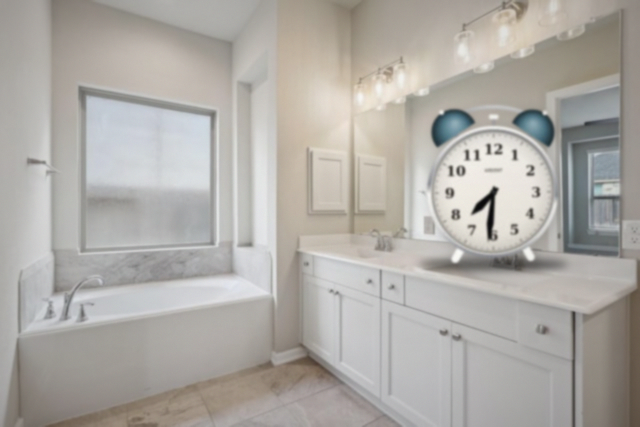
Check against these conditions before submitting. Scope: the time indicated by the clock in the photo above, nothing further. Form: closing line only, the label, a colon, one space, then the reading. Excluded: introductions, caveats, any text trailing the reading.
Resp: 7:31
